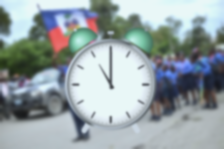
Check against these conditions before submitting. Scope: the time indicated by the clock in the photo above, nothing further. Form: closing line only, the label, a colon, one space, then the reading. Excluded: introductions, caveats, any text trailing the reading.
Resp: 11:00
